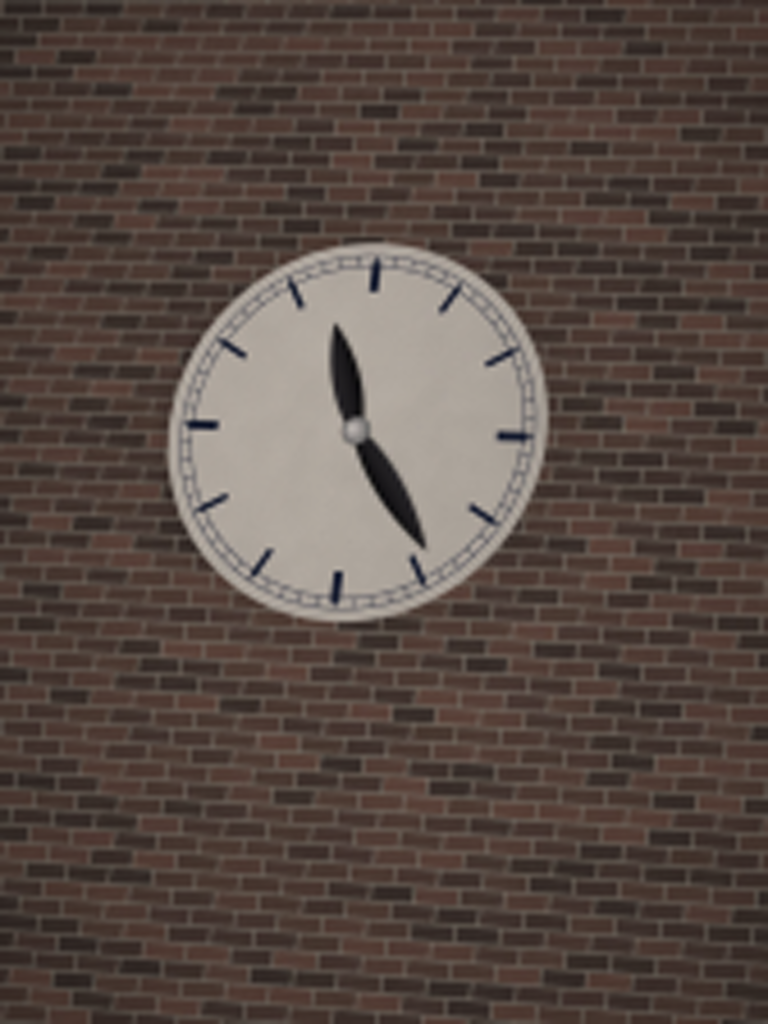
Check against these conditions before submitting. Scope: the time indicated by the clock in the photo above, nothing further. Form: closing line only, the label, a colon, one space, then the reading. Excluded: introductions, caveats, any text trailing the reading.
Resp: 11:24
